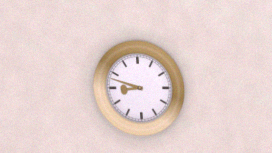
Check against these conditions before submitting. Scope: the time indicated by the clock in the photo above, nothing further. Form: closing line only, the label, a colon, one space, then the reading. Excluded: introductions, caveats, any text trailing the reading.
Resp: 8:48
